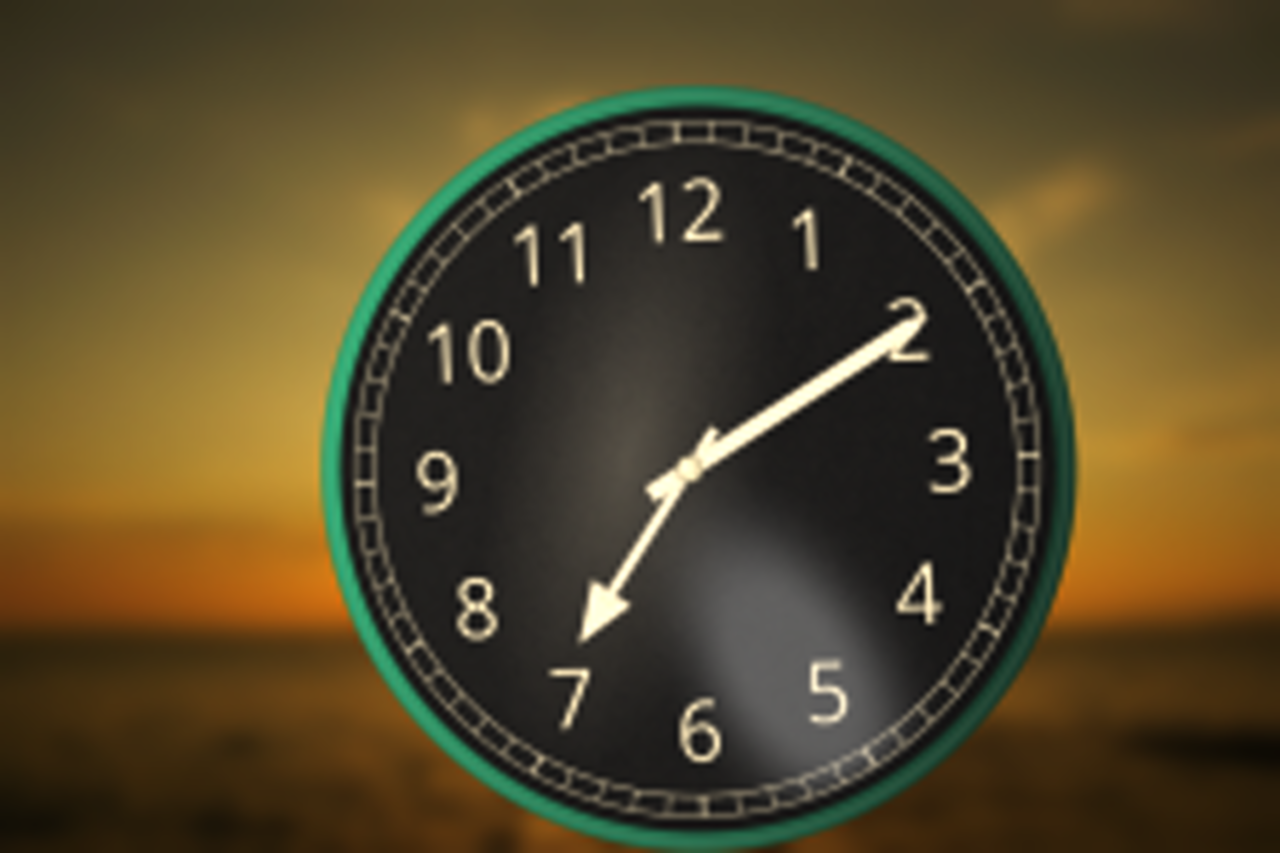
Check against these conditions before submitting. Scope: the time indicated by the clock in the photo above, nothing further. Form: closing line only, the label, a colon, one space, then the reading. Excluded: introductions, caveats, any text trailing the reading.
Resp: 7:10
